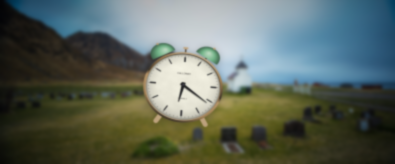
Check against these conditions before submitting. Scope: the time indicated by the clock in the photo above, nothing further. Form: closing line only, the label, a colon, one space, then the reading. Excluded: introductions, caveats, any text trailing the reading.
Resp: 6:21
